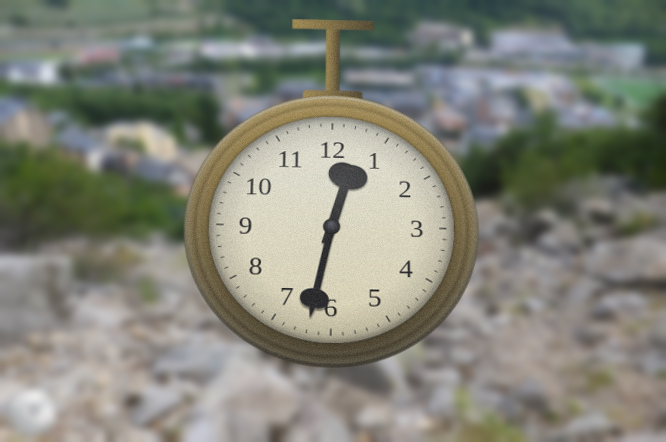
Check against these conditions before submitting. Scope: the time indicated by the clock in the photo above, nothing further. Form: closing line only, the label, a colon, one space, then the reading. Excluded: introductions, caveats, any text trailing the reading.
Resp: 12:32
